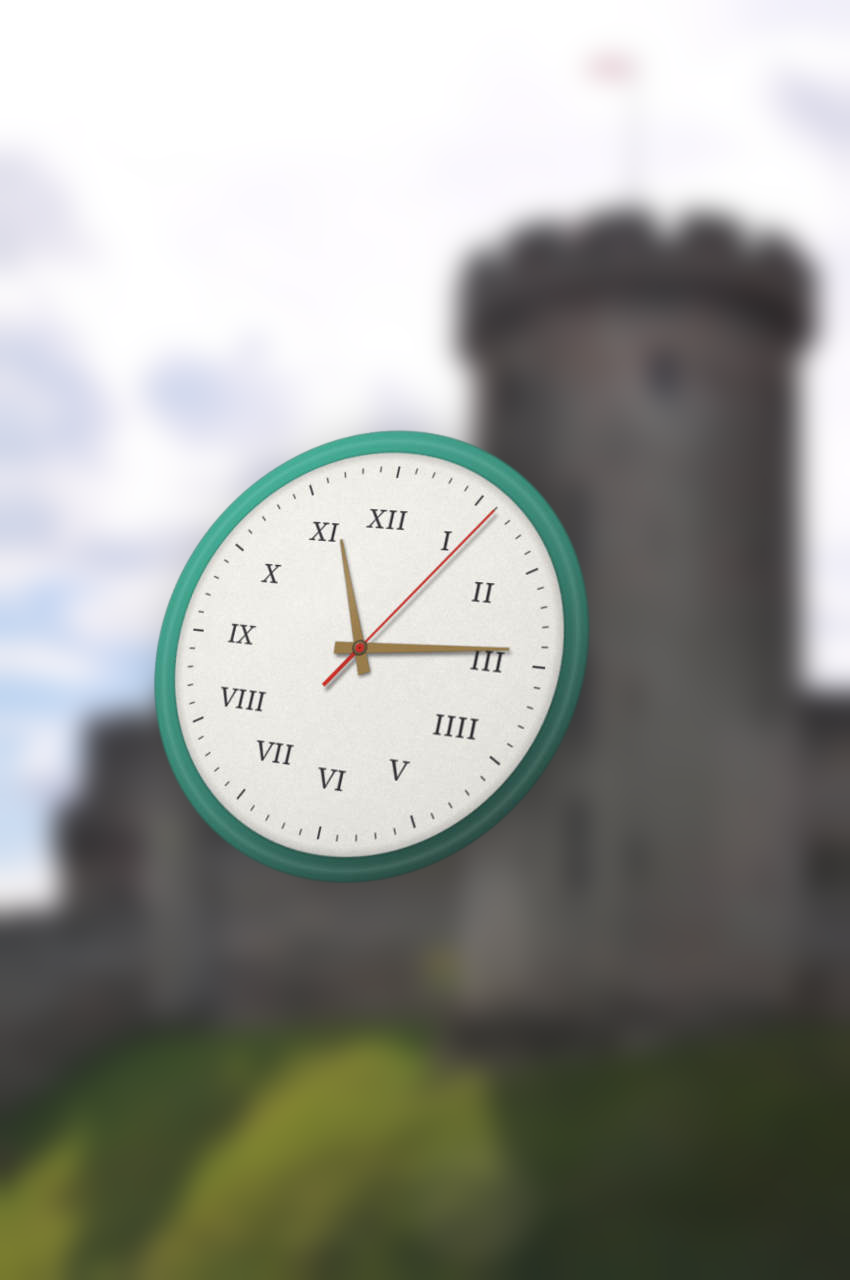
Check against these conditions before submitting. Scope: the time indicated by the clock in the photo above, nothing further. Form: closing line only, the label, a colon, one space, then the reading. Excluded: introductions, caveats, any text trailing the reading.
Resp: 11:14:06
